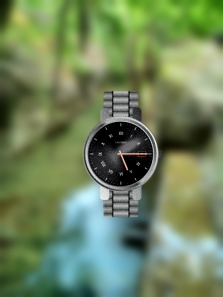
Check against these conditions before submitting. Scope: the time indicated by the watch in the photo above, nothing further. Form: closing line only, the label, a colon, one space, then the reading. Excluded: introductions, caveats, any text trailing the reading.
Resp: 5:15
